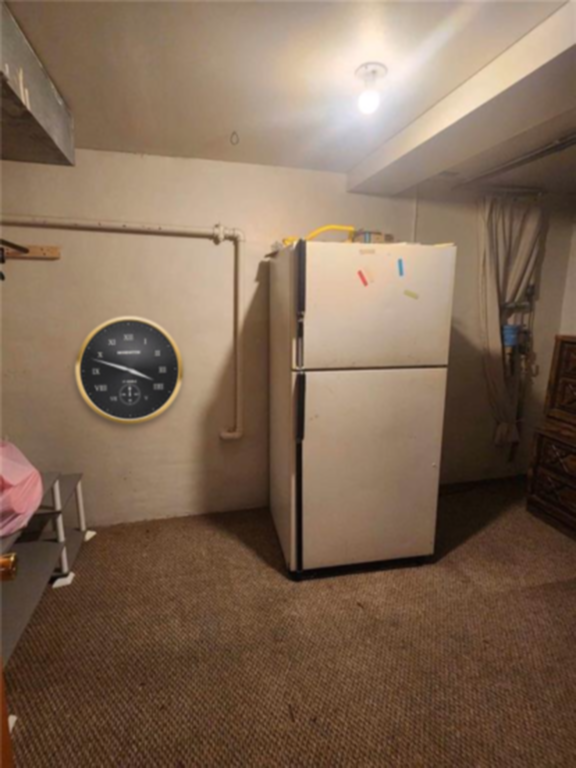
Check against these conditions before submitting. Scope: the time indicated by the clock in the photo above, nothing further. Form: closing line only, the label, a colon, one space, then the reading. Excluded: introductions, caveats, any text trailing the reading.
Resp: 3:48
